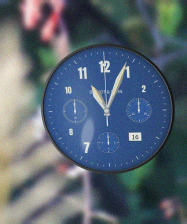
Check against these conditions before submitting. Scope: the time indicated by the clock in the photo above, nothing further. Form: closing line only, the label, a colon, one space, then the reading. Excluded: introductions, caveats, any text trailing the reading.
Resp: 11:04
